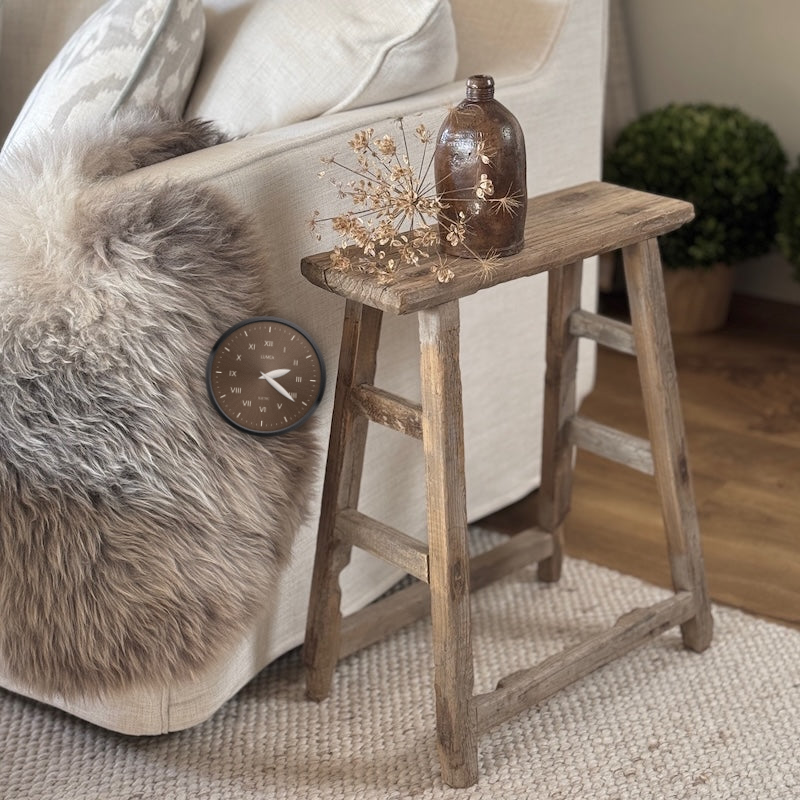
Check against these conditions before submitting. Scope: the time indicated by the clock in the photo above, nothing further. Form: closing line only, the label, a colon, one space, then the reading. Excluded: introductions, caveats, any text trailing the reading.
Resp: 2:21
